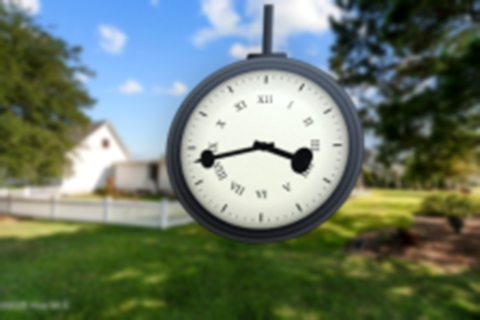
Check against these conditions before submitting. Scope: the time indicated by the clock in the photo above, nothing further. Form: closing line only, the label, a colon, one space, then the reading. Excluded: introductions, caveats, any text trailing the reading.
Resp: 3:43
